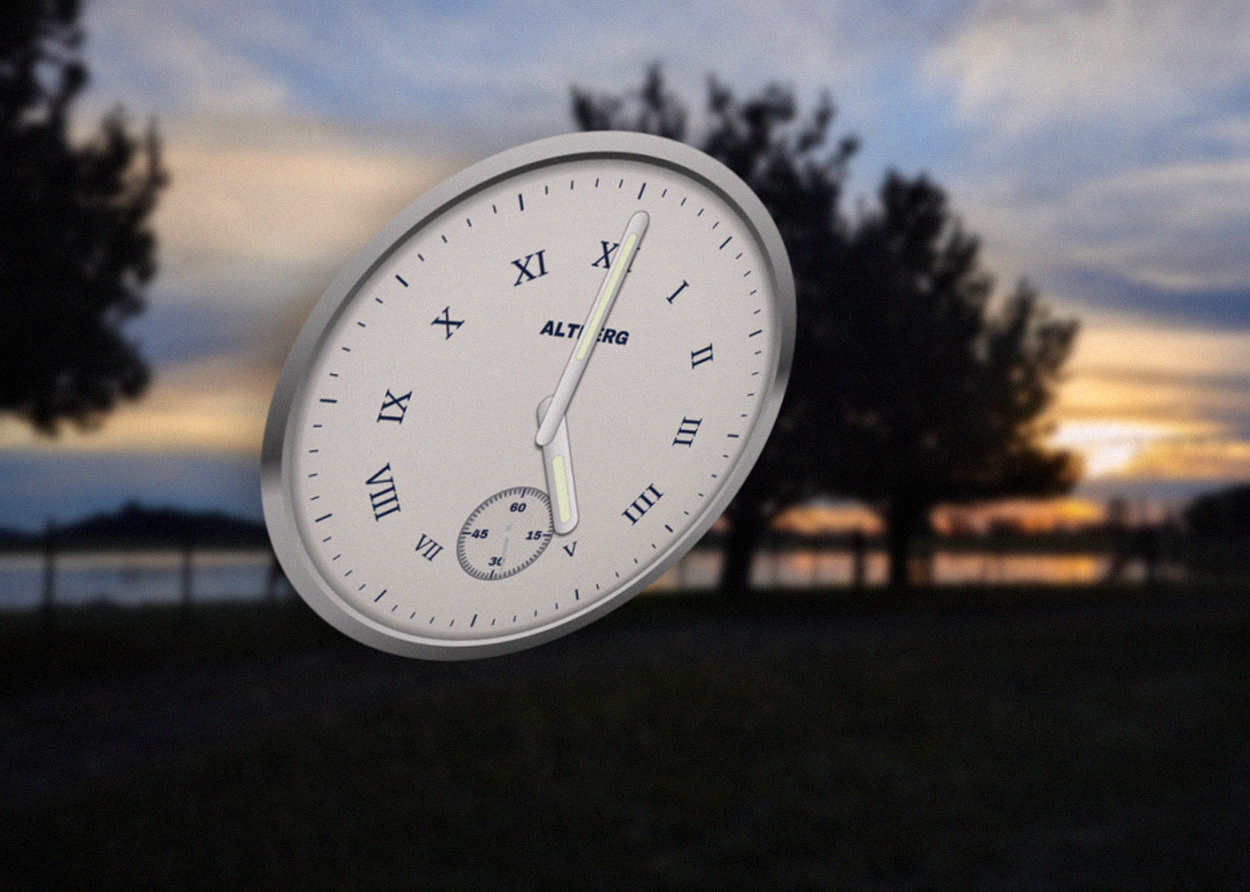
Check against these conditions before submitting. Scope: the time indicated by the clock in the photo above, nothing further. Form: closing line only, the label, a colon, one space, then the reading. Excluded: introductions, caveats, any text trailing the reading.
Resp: 5:00:28
